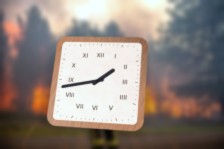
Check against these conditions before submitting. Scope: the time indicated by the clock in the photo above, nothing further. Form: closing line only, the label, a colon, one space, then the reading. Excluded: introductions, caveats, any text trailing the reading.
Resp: 1:43
